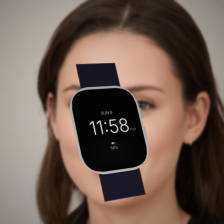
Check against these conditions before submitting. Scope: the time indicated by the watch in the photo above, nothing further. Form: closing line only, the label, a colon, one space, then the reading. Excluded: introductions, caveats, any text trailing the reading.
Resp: 11:58
